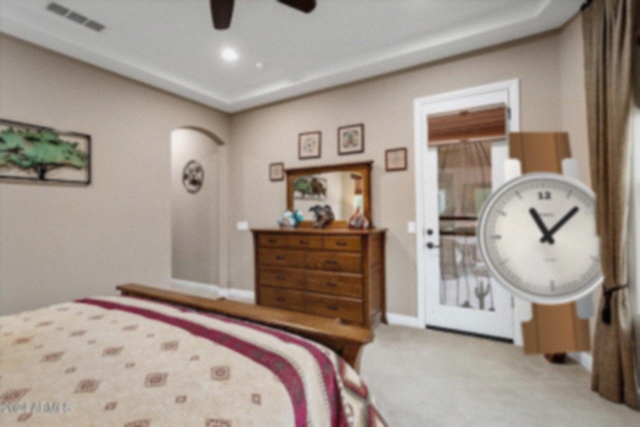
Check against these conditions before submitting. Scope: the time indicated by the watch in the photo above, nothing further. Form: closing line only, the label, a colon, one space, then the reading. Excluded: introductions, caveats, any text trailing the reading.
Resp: 11:08
